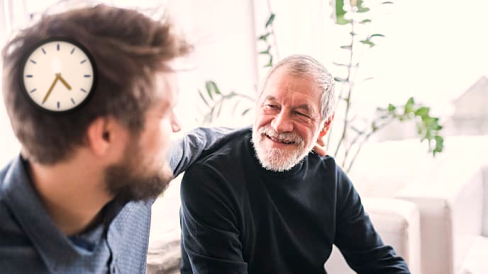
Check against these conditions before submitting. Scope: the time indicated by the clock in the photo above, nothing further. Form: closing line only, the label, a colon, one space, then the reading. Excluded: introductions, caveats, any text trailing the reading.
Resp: 4:35
